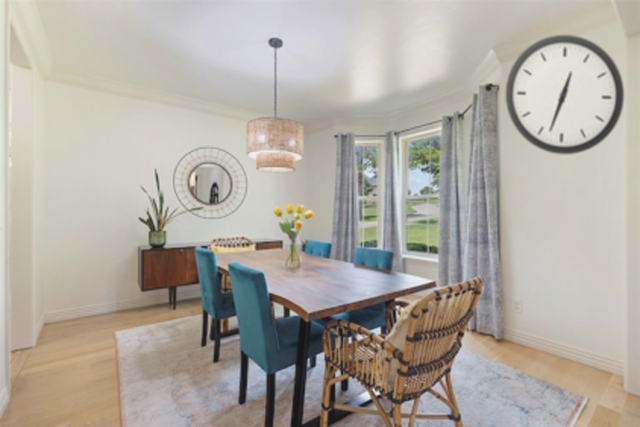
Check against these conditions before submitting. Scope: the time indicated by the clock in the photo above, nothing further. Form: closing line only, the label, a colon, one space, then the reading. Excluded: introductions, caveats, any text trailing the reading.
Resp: 12:33
